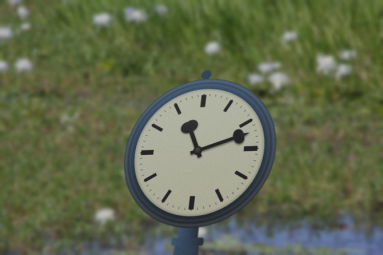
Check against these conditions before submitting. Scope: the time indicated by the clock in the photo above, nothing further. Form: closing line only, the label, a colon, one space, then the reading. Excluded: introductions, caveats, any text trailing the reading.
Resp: 11:12
